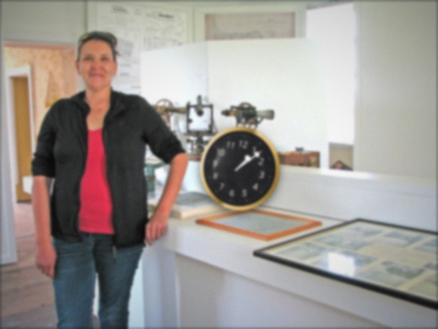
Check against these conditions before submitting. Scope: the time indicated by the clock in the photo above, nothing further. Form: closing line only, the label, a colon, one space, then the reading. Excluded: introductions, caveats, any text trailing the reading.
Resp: 1:07
